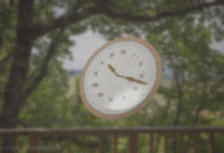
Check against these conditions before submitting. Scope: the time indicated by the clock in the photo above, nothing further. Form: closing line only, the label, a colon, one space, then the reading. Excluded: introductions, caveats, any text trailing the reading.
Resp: 10:17
